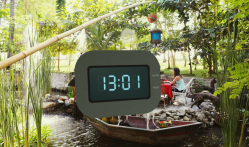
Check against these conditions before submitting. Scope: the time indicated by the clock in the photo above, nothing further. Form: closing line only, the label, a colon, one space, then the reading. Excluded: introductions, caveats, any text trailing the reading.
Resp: 13:01
